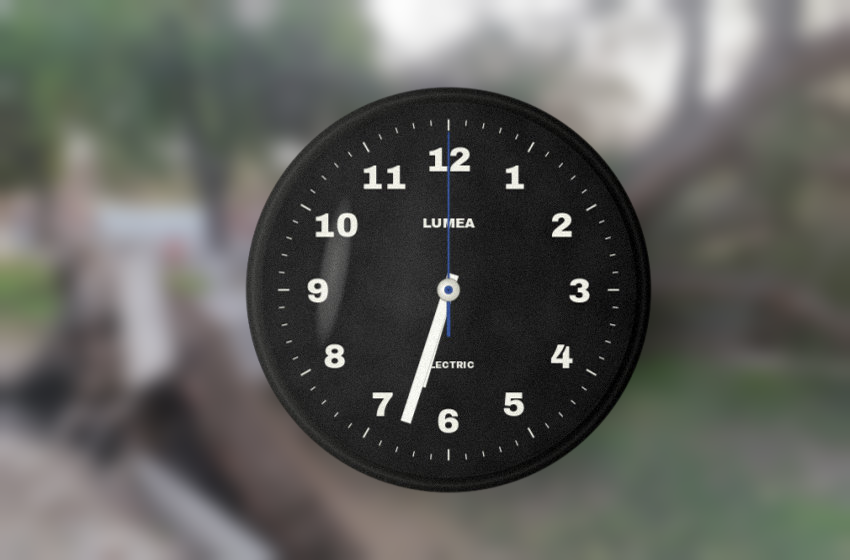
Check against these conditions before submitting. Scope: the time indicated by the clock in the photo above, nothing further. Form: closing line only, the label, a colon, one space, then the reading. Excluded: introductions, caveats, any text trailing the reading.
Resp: 6:33:00
